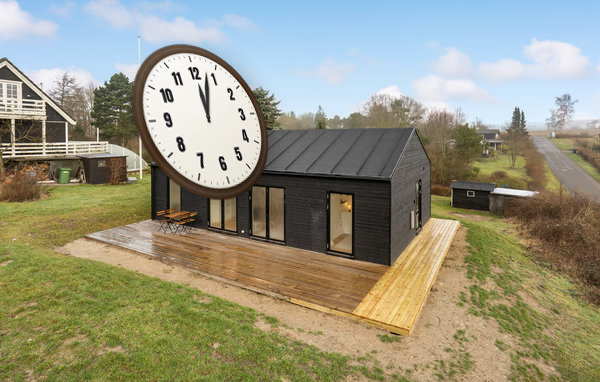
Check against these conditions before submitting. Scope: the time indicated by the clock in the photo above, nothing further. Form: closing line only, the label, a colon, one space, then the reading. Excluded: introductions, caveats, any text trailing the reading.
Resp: 12:03
